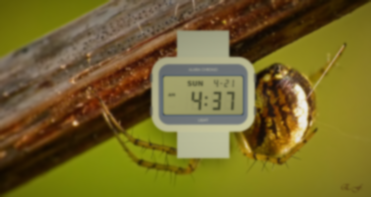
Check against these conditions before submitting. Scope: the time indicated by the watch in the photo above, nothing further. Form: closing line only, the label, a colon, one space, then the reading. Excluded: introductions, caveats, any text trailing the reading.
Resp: 4:37
